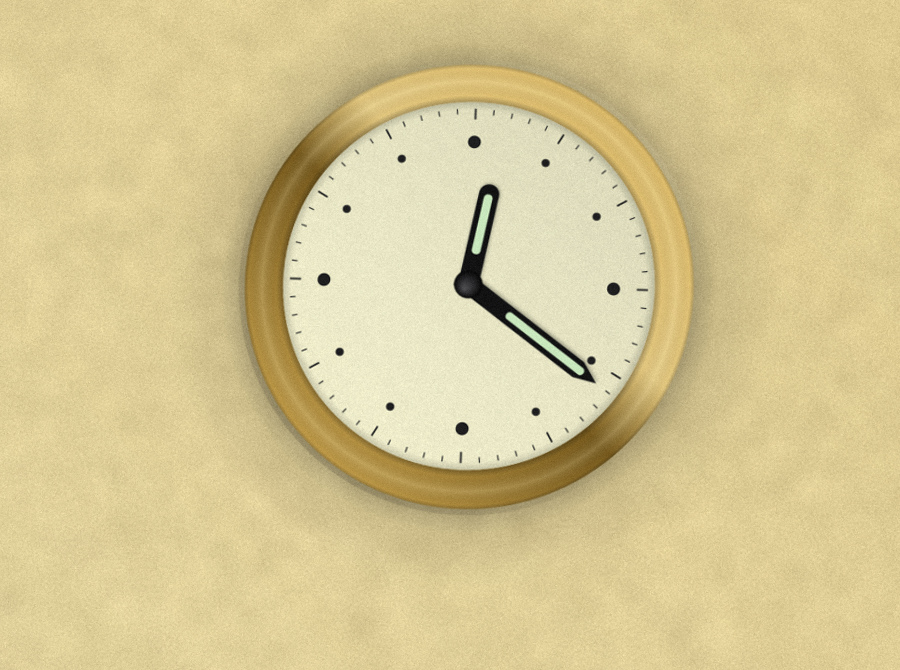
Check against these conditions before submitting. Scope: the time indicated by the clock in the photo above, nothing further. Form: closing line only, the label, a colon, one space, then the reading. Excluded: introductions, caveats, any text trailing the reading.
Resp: 12:21
